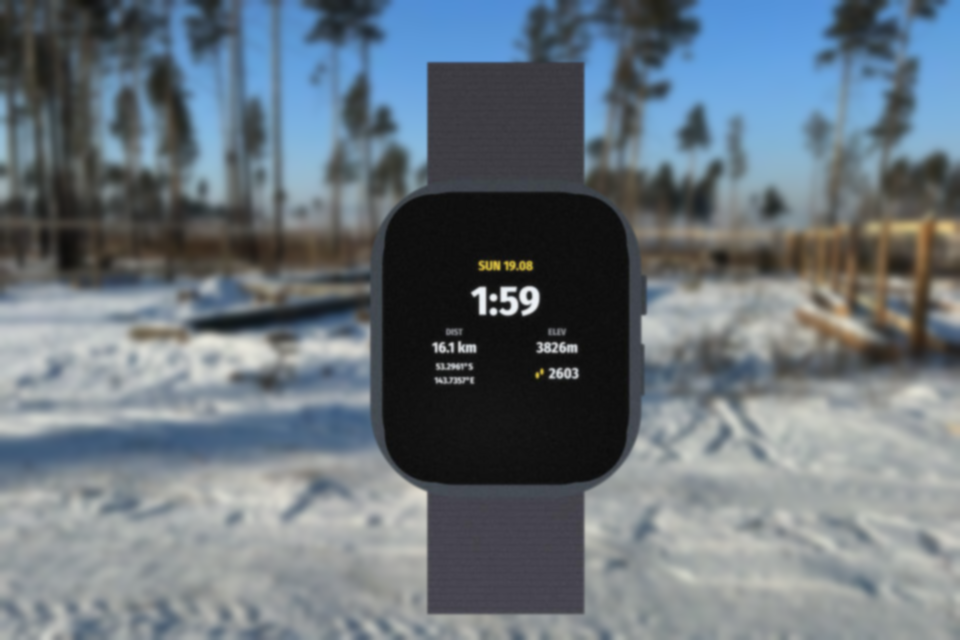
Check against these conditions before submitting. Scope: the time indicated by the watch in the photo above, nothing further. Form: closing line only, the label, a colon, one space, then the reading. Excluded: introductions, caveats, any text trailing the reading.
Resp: 1:59
